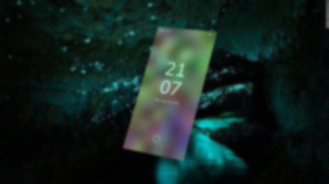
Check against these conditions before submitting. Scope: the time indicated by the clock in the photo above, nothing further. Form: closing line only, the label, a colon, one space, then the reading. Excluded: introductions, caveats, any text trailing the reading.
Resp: 21:07
